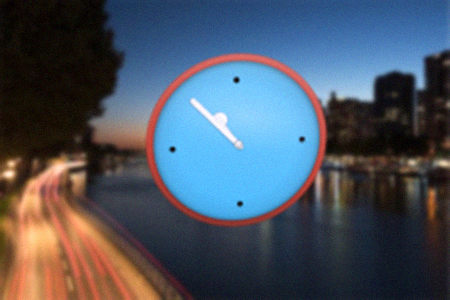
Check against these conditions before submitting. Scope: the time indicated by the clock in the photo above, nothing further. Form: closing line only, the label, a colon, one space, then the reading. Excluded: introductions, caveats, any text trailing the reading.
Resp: 10:53
